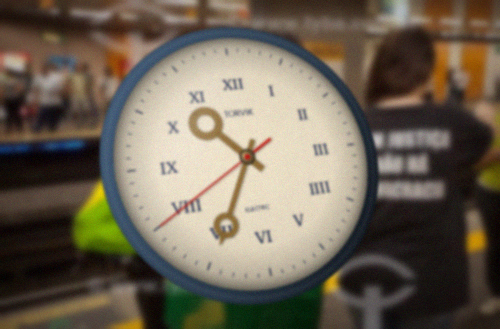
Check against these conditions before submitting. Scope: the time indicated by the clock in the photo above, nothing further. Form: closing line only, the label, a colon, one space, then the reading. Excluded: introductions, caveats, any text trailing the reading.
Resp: 10:34:40
